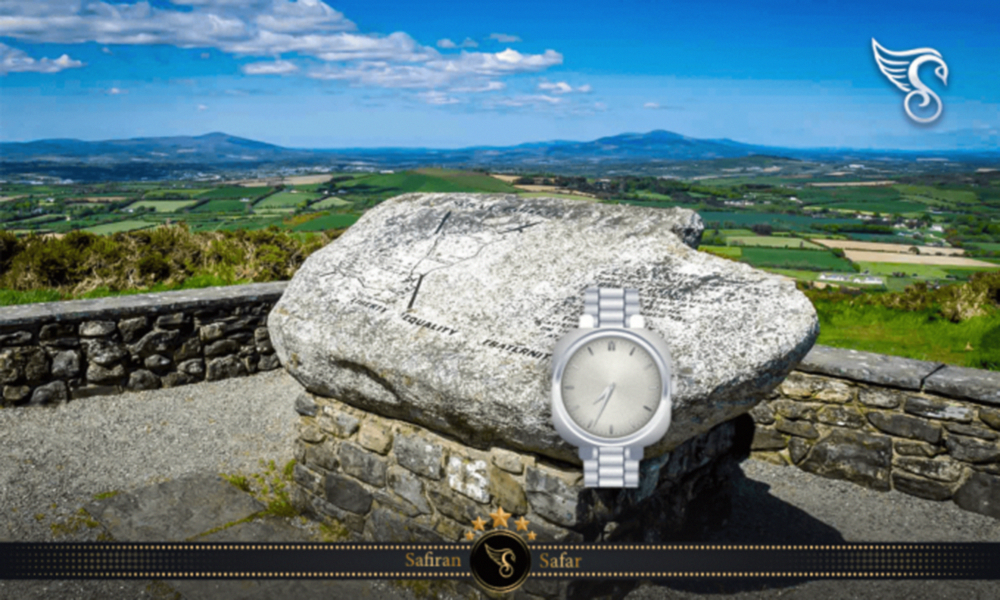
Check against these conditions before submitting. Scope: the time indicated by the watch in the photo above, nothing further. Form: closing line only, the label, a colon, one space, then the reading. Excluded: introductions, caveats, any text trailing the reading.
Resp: 7:34
